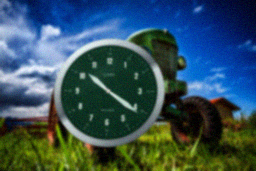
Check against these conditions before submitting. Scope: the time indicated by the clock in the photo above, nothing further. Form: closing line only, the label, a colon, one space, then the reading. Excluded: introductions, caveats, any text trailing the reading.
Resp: 10:21
